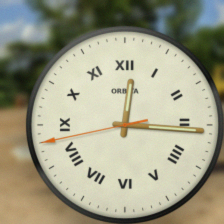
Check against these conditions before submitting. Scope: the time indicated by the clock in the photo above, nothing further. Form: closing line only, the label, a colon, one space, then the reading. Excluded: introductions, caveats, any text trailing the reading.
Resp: 12:15:43
